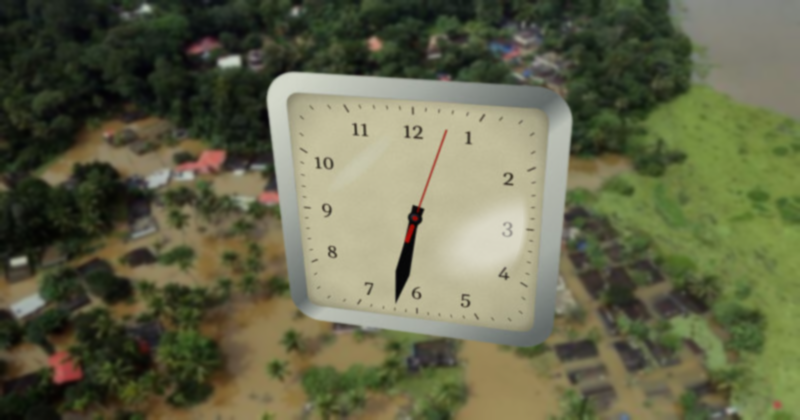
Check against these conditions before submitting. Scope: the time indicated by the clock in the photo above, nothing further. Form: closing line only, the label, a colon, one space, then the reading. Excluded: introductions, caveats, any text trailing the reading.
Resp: 6:32:03
